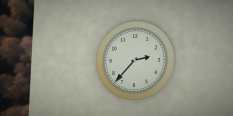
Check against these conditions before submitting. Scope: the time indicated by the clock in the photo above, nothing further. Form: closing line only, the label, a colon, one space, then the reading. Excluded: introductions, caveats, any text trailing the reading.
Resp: 2:37
